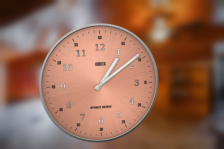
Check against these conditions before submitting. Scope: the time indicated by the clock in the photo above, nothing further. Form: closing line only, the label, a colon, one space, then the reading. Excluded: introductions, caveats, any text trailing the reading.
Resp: 1:09
